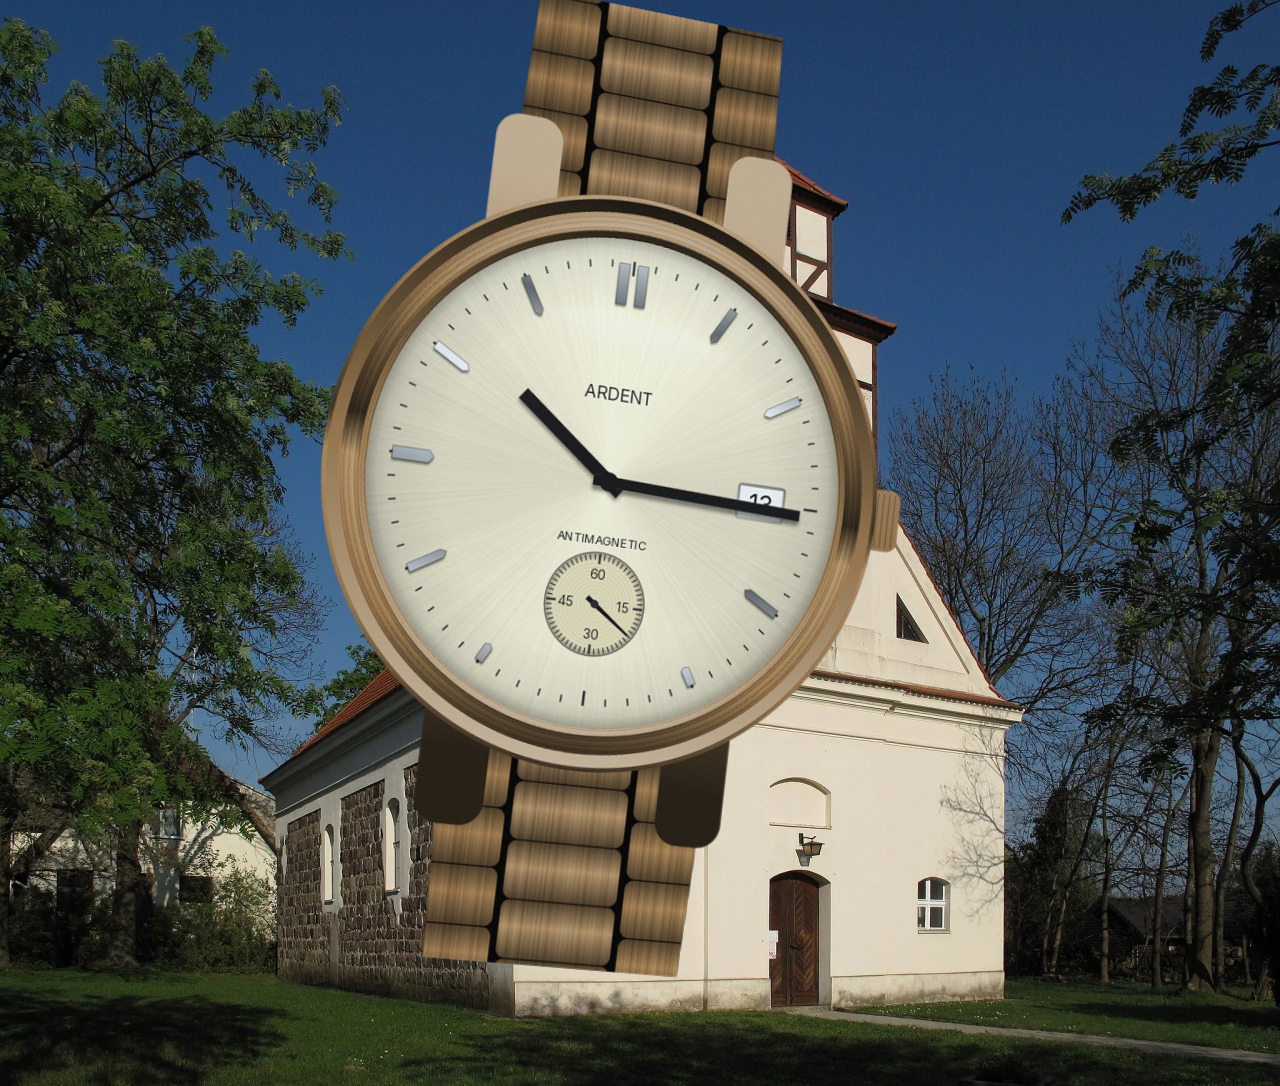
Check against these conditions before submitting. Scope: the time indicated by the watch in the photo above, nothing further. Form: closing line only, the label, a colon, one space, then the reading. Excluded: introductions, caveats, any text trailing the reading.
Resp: 10:15:21
